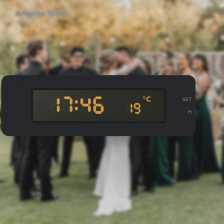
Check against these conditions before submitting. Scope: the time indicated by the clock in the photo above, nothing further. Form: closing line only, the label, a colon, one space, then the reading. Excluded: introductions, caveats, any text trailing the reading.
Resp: 17:46
